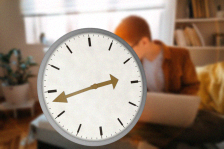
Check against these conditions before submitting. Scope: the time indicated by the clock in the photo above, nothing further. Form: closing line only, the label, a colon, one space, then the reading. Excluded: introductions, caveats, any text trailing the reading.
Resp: 2:43
